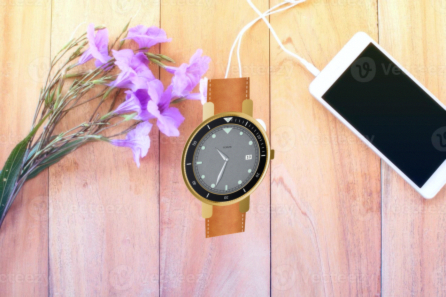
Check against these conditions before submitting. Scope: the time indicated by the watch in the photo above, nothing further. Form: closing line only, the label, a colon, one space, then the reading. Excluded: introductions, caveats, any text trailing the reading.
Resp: 10:34
